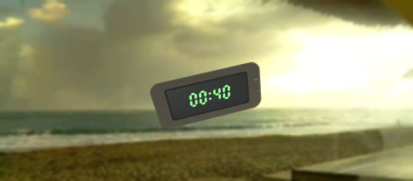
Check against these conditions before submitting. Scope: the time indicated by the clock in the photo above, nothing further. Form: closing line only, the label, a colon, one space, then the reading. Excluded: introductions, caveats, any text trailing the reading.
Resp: 0:40
